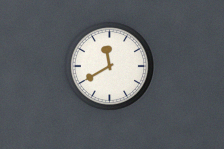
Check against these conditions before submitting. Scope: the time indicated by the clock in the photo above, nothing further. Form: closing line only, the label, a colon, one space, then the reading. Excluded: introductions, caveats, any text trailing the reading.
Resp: 11:40
